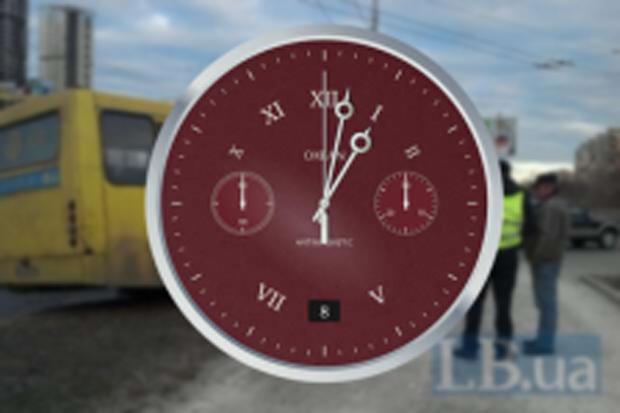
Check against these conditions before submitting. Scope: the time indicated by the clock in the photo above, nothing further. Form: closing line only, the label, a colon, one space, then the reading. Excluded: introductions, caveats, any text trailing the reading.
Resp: 1:02
